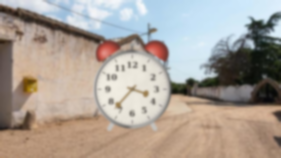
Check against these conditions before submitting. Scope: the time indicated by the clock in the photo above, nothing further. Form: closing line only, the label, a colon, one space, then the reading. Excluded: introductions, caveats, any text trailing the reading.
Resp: 3:37
